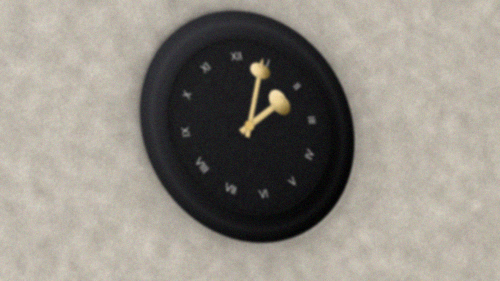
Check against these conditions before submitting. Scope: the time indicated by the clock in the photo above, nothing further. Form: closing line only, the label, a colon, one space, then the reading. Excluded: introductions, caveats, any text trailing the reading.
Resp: 2:04
